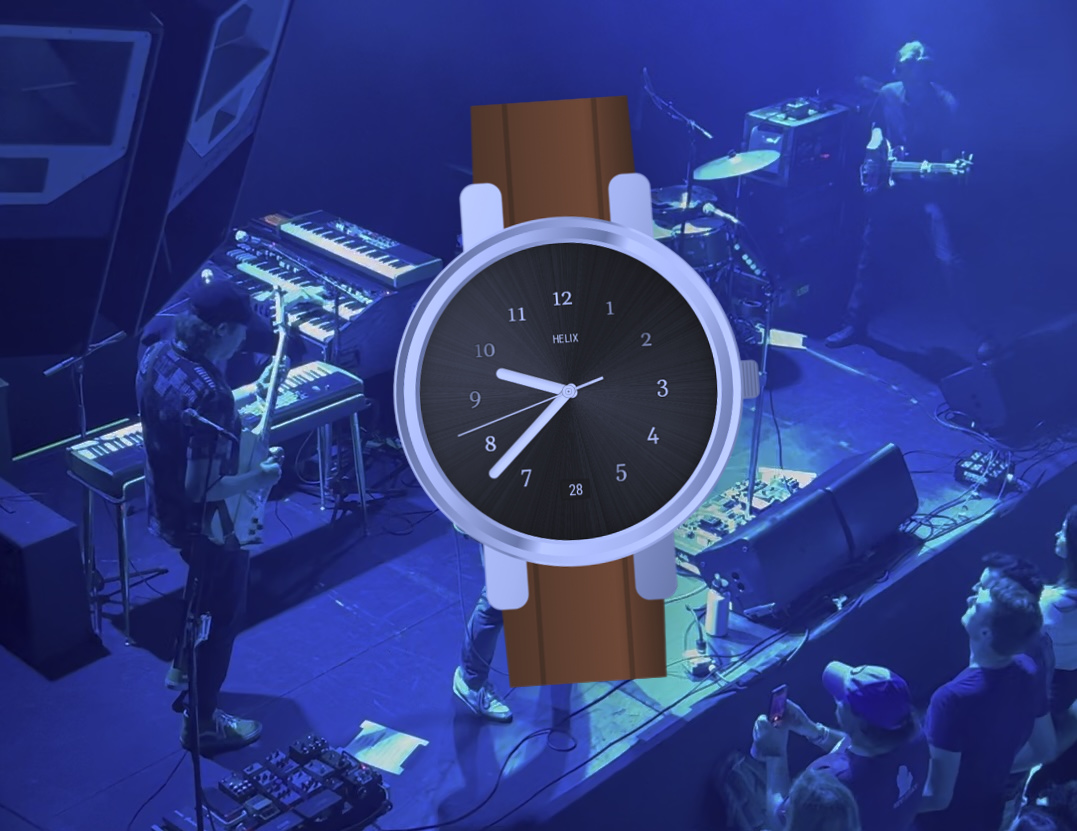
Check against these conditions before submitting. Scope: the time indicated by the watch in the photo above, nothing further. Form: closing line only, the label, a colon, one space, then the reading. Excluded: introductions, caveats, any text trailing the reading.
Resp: 9:37:42
